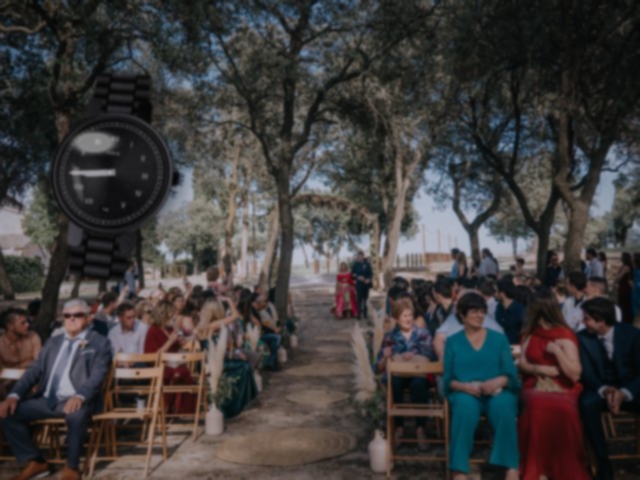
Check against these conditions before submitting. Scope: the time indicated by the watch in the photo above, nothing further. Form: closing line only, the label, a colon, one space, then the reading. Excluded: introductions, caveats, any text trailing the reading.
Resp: 8:44
